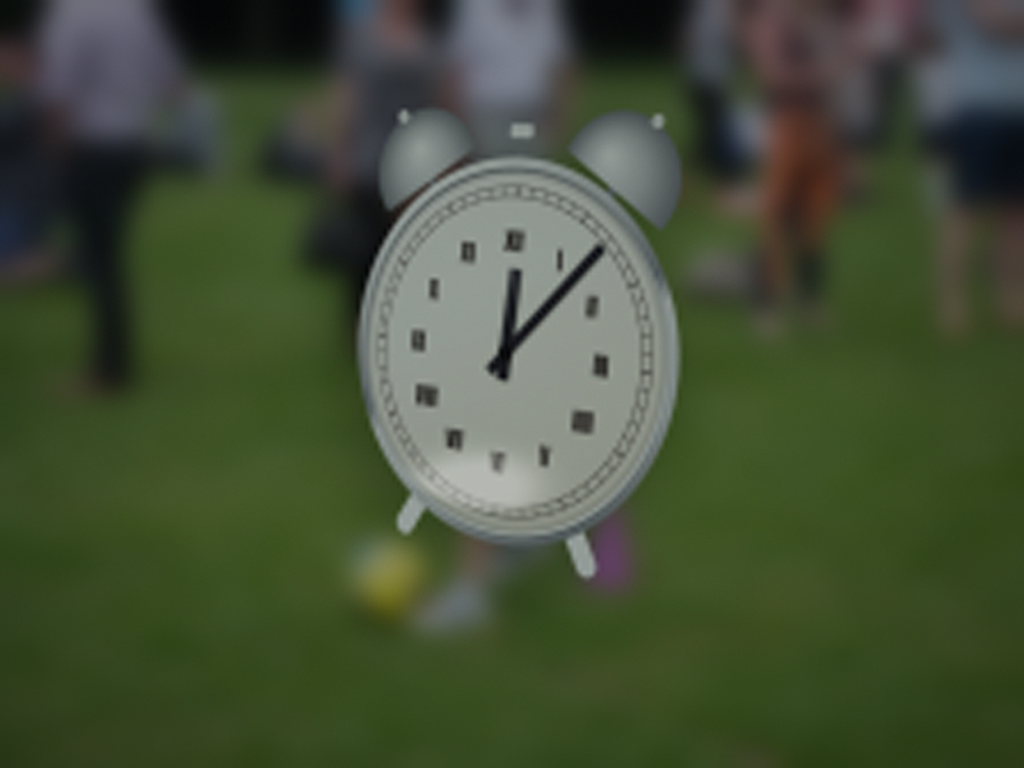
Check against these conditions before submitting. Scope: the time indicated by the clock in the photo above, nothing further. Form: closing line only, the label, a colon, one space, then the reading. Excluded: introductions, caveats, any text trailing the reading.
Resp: 12:07
